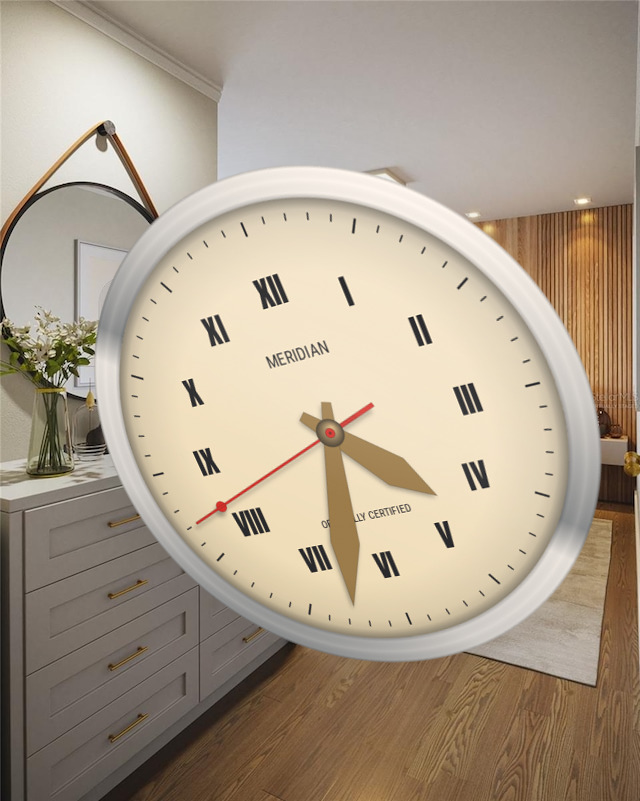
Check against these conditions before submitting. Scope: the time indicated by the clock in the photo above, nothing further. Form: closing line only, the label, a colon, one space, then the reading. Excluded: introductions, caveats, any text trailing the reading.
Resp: 4:32:42
